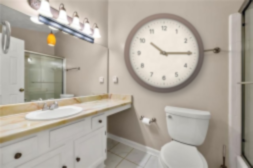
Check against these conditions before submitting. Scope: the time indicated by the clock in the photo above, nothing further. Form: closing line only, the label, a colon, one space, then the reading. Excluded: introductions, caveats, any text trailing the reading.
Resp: 10:15
